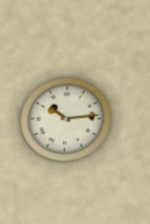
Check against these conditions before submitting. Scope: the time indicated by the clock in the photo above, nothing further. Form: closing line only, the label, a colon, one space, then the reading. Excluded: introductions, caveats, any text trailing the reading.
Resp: 10:14
